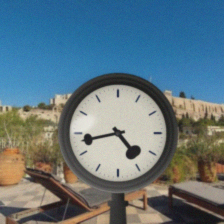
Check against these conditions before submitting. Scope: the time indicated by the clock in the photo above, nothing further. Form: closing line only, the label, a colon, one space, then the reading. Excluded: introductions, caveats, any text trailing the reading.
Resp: 4:43
